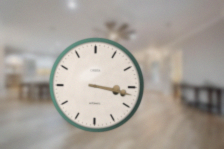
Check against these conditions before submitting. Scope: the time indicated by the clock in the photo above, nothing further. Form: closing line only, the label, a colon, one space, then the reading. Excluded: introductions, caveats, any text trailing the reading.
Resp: 3:17
